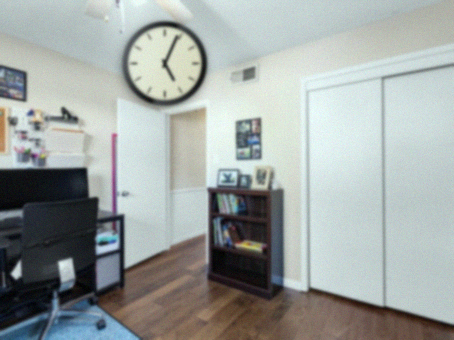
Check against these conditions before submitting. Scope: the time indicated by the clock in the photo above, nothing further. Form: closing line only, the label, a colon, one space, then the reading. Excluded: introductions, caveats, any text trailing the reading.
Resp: 5:04
